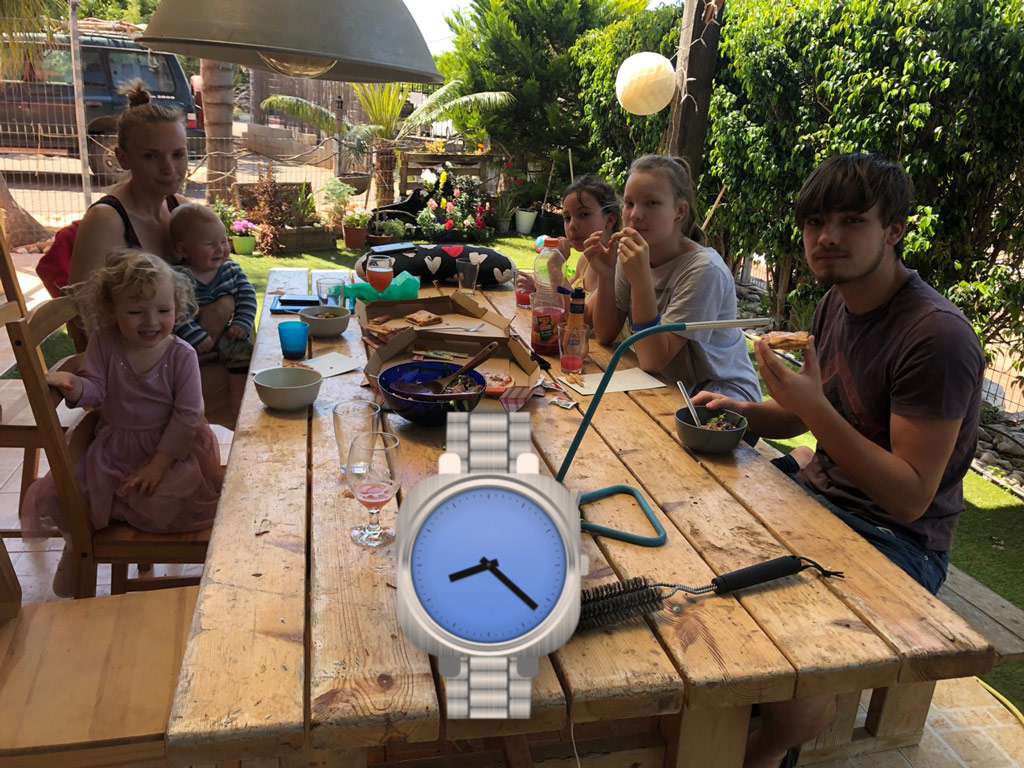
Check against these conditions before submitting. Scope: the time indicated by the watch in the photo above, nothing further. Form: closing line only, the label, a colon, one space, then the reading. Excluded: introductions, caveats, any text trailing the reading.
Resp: 8:22
